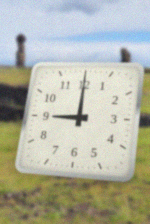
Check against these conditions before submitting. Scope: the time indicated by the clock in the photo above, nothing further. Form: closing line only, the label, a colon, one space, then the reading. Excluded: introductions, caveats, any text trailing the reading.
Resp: 9:00
